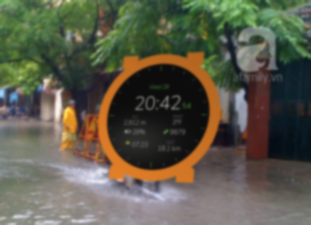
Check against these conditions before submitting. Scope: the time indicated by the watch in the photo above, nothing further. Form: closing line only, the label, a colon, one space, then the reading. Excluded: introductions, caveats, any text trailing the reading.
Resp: 20:42
